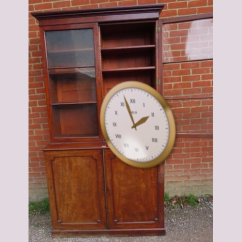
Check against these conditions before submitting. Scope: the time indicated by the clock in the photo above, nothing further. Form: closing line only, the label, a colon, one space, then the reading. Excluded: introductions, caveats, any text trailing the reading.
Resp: 1:57
